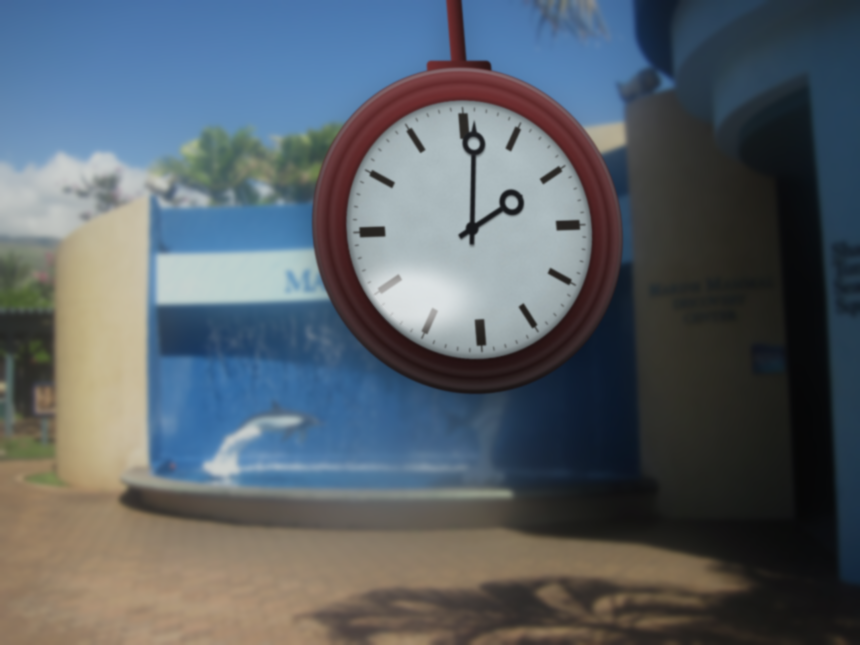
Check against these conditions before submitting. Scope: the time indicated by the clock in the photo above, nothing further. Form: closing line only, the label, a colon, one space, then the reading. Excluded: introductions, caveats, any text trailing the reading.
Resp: 2:01
